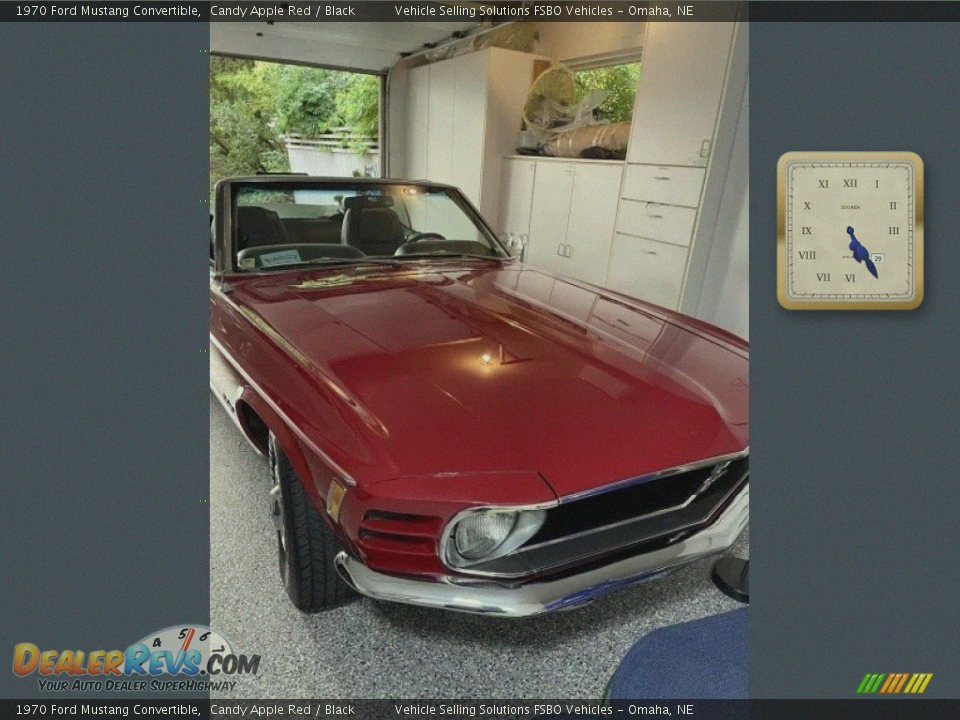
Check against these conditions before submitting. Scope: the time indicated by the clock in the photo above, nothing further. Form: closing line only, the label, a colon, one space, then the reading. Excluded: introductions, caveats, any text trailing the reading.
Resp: 5:25
